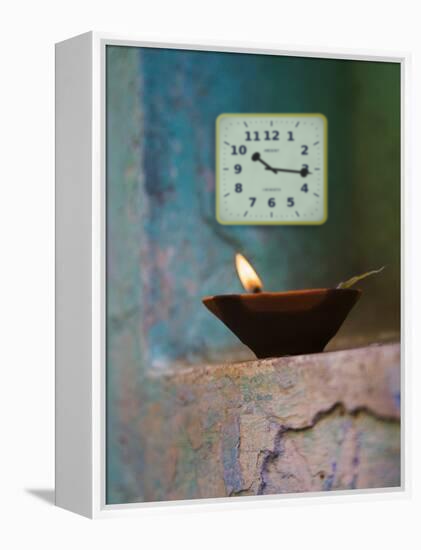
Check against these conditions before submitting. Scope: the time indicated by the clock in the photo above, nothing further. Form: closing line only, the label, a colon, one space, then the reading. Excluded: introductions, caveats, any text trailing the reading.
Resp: 10:16
